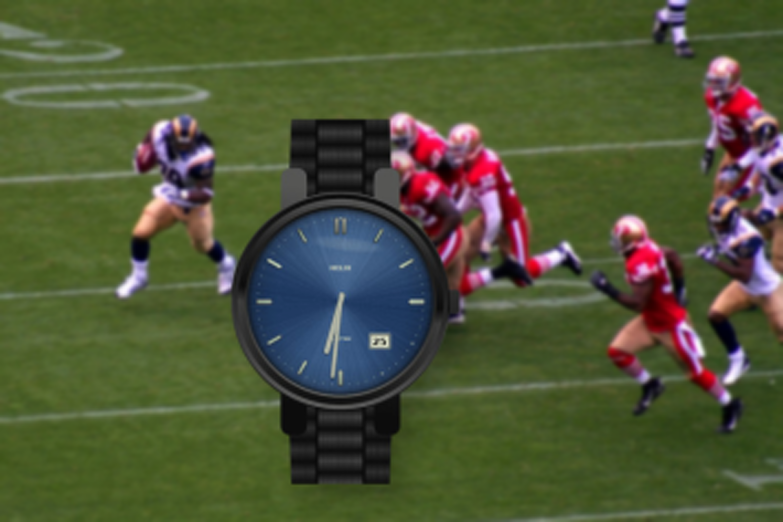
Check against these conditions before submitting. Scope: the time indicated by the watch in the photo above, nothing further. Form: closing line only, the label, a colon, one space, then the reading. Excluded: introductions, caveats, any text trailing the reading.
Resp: 6:31
